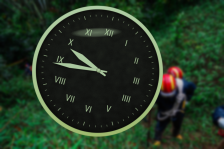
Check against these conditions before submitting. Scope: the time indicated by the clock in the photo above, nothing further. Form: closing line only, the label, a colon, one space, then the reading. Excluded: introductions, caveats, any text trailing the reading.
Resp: 9:44
